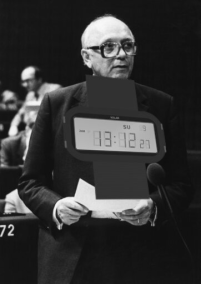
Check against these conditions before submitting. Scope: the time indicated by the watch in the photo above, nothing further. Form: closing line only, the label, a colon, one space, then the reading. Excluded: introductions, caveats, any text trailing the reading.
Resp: 13:12:27
